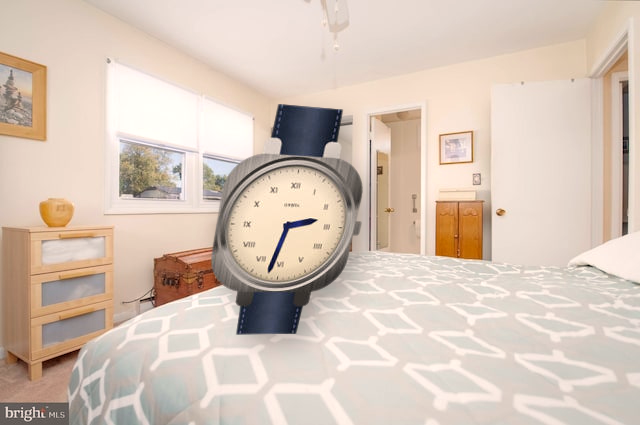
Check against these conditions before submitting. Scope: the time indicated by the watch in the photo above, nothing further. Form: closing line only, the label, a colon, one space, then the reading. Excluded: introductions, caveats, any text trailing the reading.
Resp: 2:32
